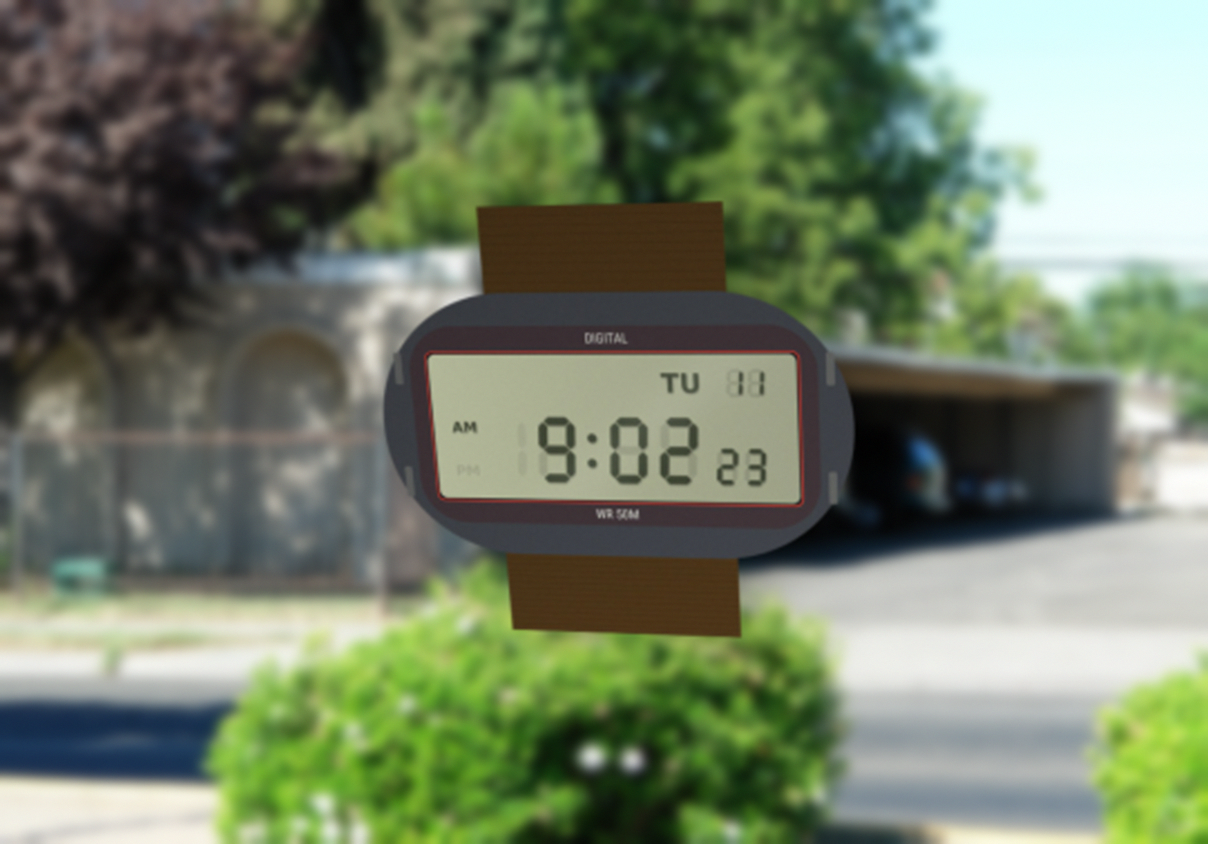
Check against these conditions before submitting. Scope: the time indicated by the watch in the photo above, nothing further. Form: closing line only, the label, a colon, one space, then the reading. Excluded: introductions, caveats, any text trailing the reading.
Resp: 9:02:23
